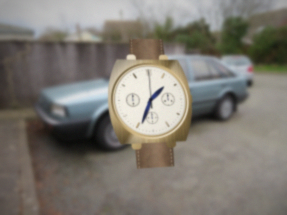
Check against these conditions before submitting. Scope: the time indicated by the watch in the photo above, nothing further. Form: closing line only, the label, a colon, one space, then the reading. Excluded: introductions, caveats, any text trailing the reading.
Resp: 1:34
